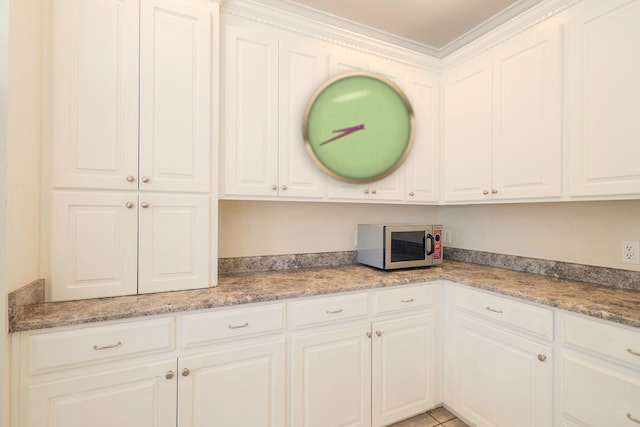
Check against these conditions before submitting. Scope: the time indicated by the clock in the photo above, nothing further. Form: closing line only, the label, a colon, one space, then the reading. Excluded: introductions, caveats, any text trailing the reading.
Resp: 8:41
